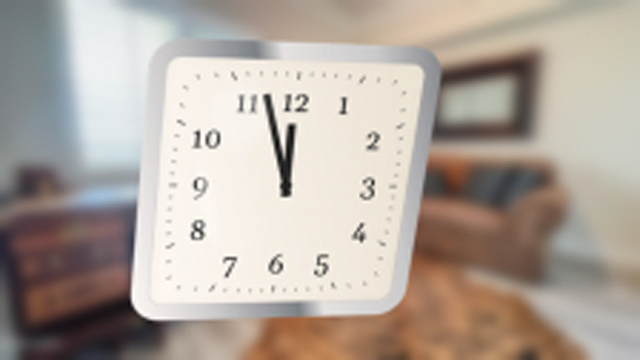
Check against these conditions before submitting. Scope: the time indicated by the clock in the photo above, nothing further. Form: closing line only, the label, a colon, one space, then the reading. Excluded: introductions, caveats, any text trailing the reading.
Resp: 11:57
